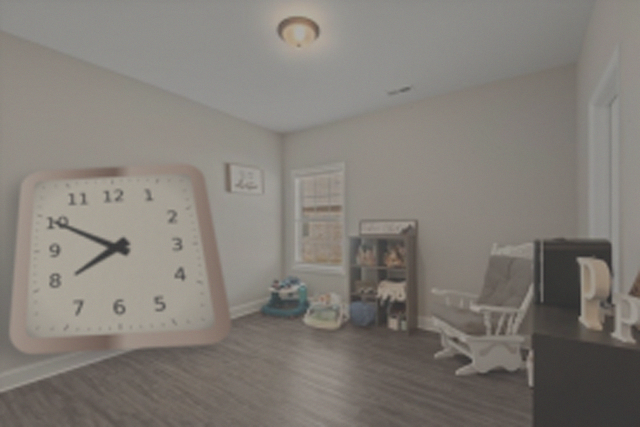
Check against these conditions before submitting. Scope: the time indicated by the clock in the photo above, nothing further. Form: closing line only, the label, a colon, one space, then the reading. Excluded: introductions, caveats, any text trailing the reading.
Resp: 7:50
